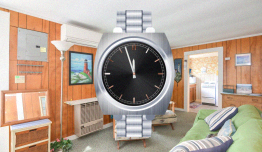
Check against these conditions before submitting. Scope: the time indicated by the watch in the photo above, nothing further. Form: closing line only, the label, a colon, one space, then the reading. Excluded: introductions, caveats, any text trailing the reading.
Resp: 11:57
